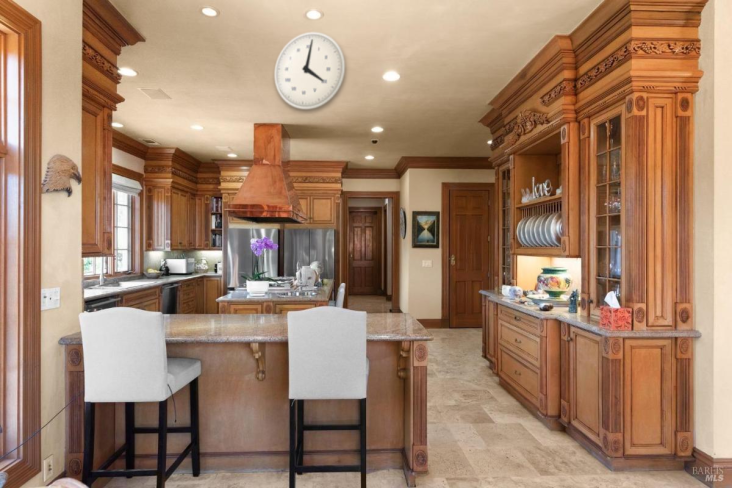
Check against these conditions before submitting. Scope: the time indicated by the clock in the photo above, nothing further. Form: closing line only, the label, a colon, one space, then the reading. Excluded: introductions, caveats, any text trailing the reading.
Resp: 4:01
